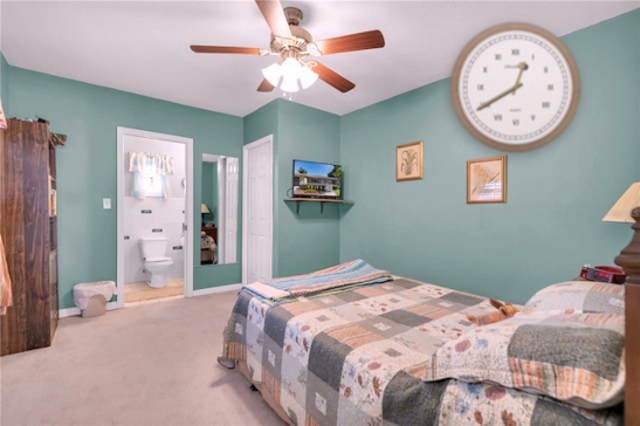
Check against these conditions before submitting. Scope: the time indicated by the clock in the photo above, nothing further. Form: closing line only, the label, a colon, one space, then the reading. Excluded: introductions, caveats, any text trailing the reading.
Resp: 12:40
